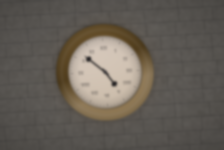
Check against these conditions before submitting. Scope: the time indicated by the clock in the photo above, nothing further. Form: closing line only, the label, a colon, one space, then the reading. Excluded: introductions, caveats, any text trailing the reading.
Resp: 4:52
